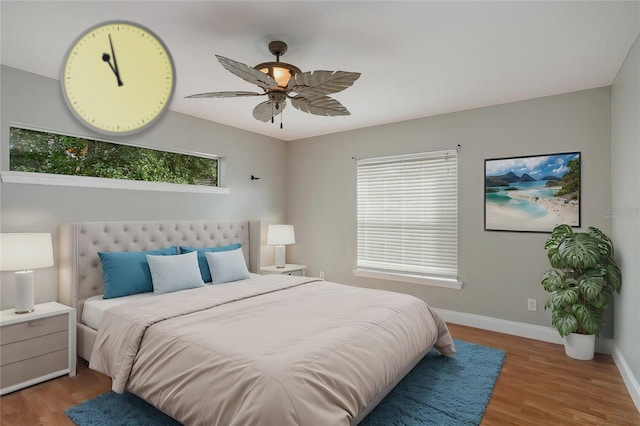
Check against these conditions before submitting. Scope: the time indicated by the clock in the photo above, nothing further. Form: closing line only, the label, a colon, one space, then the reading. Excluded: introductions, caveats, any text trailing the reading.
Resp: 10:58
